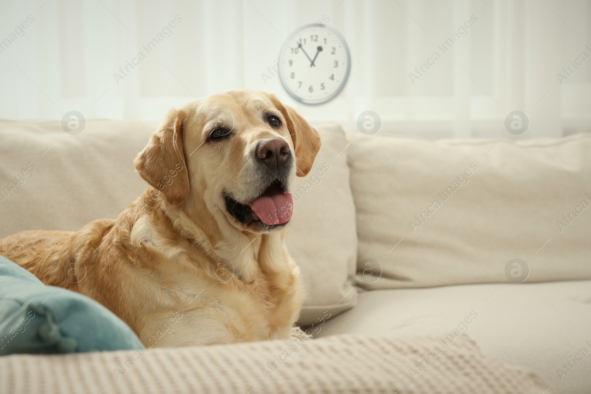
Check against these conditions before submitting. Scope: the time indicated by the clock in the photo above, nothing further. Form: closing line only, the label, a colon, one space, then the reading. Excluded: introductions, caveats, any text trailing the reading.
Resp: 12:53
